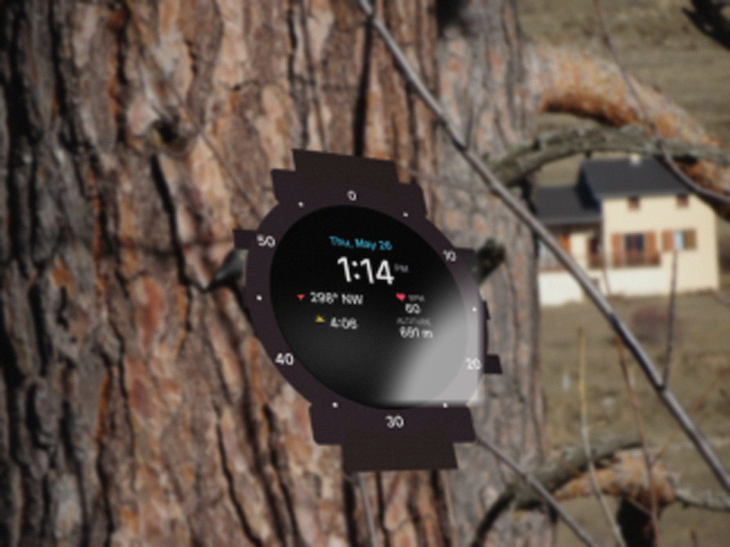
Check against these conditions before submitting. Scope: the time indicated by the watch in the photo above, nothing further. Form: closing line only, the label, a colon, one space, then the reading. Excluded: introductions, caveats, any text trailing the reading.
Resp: 1:14
